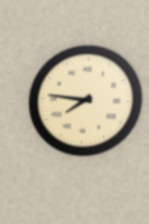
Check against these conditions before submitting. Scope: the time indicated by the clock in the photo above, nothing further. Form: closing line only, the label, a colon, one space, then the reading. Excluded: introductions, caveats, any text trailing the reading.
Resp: 7:46
